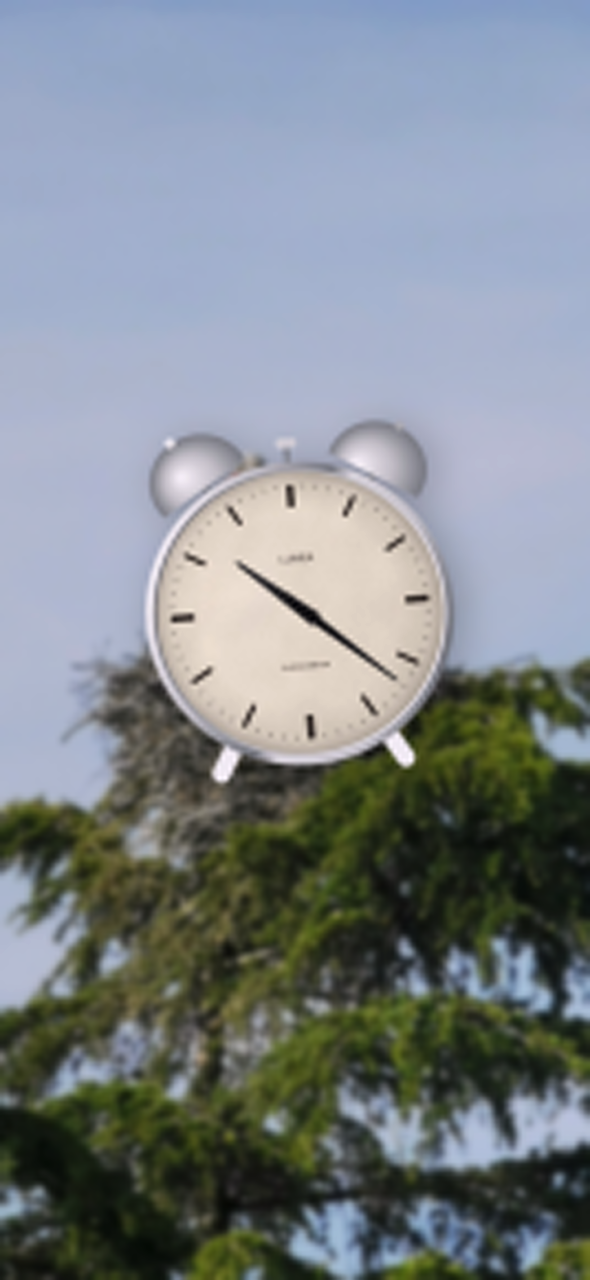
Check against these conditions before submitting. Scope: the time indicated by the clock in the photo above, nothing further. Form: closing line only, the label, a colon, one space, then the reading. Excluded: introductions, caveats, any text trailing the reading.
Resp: 10:22
